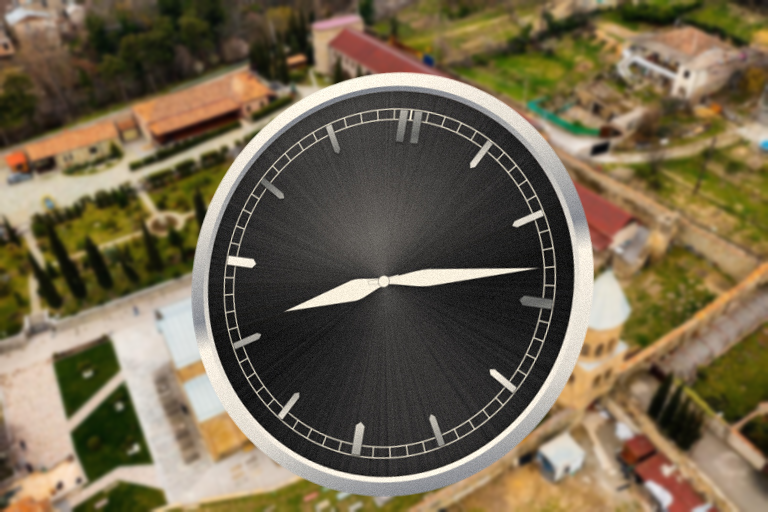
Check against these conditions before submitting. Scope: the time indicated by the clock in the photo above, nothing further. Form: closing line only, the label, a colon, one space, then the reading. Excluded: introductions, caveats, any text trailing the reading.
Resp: 8:13
